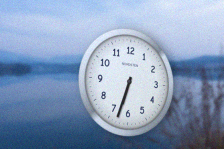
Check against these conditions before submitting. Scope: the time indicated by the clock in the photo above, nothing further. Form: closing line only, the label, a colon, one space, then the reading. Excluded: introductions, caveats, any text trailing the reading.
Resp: 6:33
